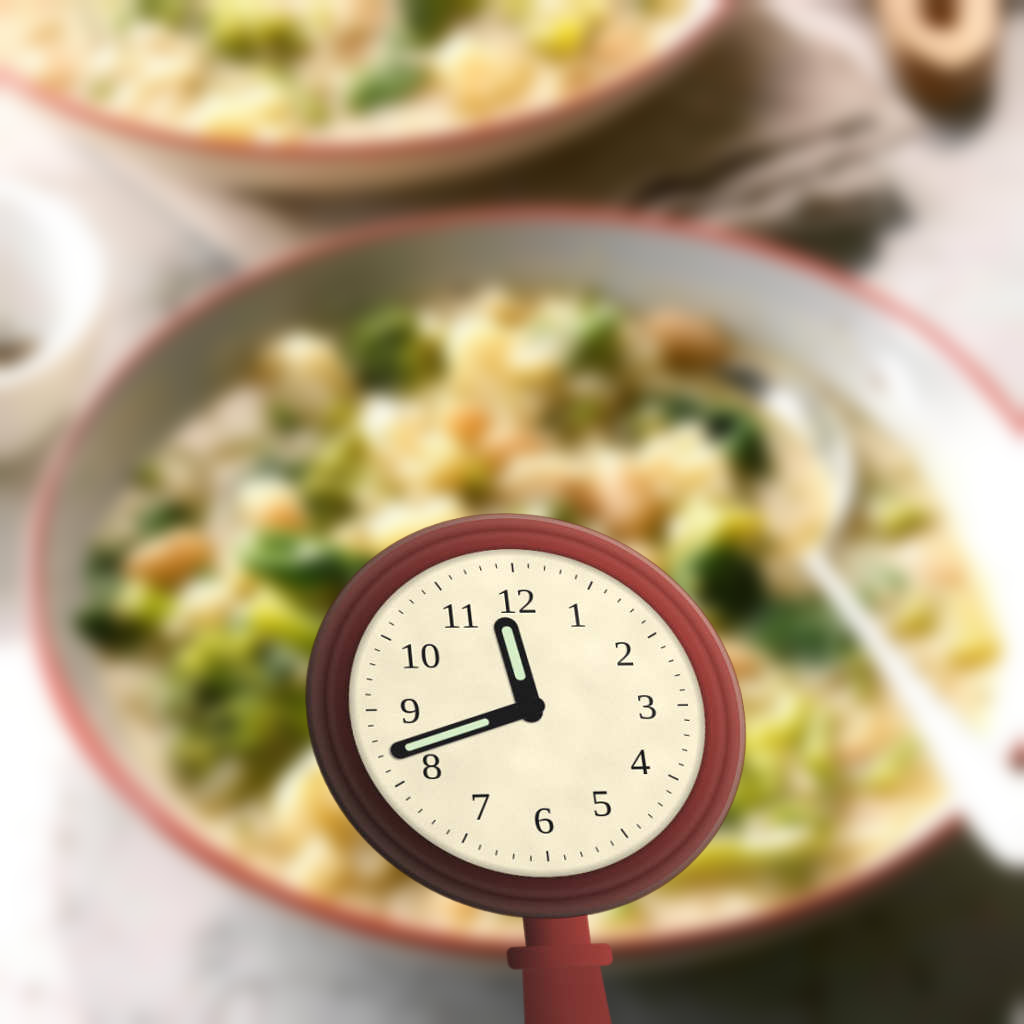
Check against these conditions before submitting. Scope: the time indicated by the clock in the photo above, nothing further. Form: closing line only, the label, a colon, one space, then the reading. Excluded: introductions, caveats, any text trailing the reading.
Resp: 11:42
